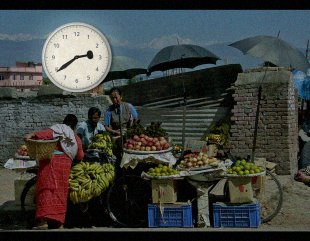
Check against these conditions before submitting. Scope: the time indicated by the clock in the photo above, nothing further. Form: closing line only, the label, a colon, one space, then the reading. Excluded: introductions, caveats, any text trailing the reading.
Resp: 2:39
